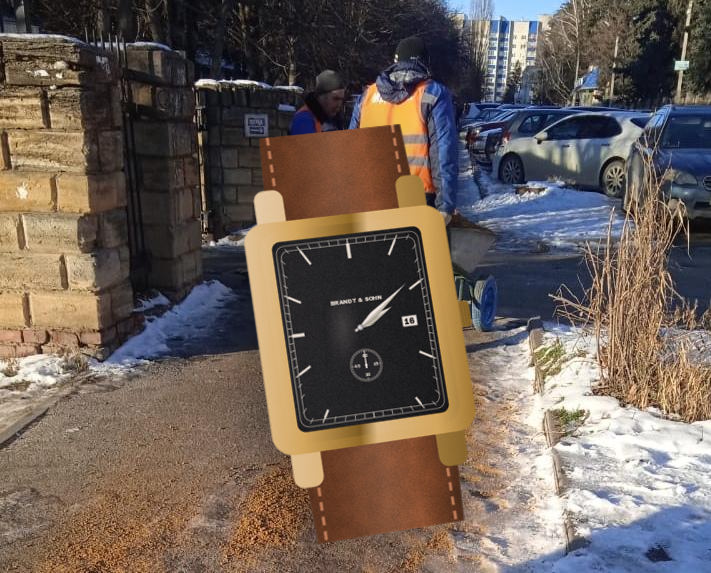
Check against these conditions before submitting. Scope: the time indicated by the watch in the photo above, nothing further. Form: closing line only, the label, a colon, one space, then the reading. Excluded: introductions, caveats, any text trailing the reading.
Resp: 2:09
